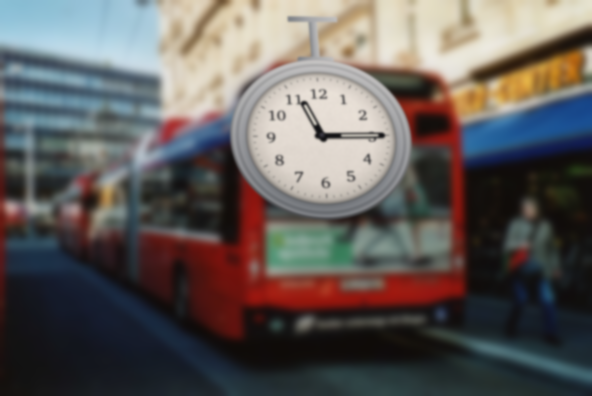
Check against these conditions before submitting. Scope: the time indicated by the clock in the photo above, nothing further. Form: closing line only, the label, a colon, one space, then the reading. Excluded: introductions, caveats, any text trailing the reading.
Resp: 11:15
